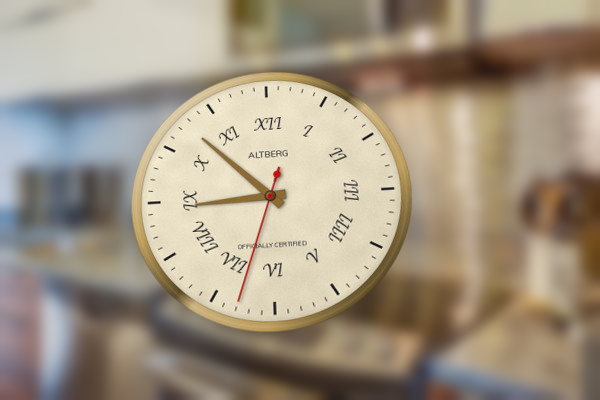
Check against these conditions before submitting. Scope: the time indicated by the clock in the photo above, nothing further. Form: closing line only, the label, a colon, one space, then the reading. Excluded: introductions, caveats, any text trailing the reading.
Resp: 8:52:33
